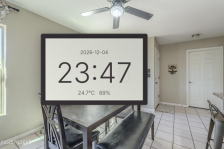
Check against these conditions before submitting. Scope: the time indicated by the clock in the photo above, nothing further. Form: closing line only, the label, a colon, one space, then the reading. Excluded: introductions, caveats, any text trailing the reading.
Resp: 23:47
